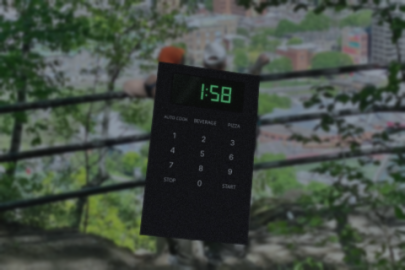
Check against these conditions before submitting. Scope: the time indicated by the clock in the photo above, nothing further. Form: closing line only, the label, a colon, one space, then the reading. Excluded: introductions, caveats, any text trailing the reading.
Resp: 1:58
